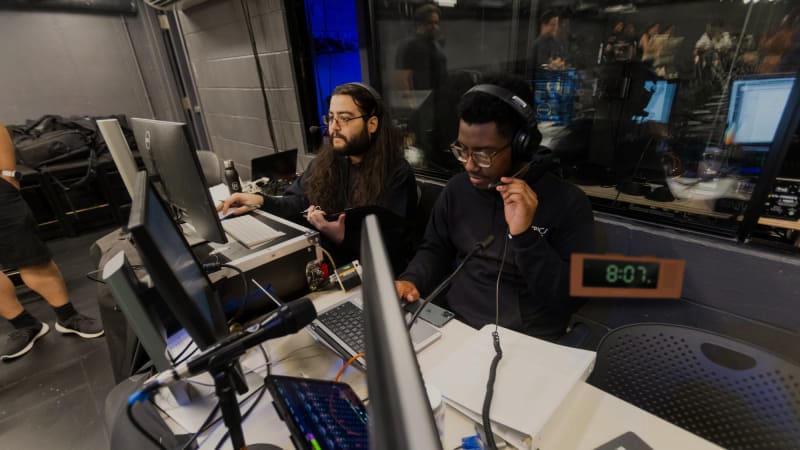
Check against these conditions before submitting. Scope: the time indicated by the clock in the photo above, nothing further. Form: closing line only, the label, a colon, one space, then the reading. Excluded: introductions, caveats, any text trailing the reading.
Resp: 8:07
